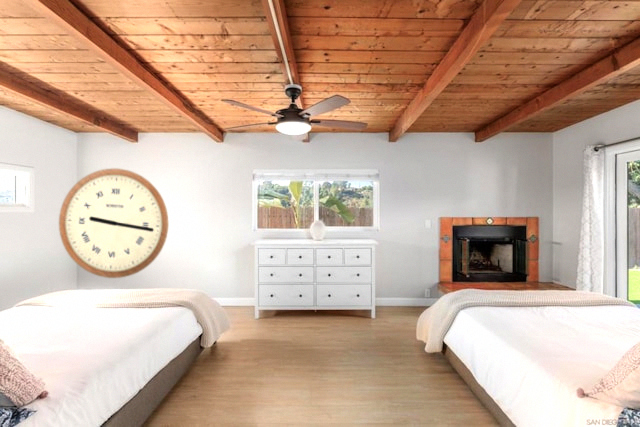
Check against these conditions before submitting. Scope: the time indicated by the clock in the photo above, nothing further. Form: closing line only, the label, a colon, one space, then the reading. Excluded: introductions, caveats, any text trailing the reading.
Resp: 9:16
